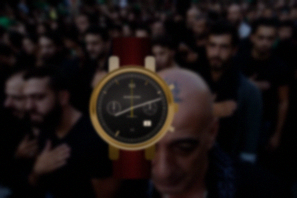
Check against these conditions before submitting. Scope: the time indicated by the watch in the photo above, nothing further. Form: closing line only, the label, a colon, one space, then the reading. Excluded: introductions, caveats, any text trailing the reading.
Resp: 8:12
